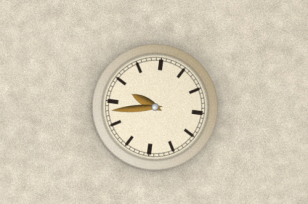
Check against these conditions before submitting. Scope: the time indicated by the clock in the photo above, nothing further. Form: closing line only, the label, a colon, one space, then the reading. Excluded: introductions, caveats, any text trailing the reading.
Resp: 9:43
